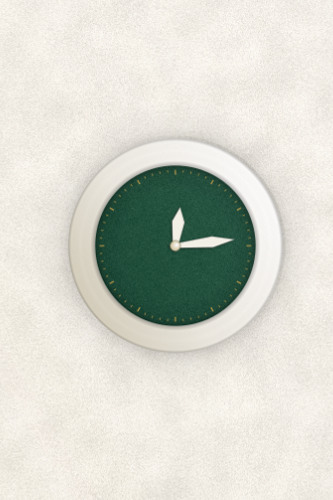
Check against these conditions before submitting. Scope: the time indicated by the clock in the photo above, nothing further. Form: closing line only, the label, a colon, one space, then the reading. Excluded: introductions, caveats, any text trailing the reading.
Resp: 12:14
